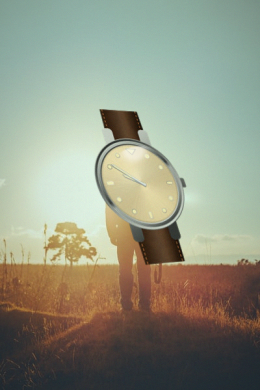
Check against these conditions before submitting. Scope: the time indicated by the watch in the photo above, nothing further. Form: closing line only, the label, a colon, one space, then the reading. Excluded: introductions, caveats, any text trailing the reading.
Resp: 9:51
